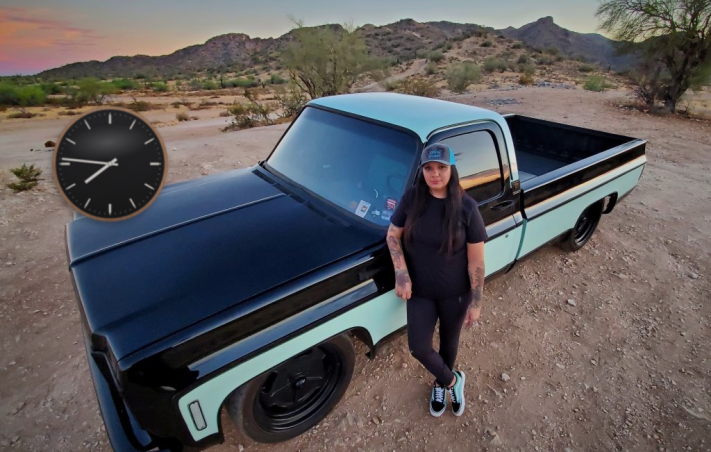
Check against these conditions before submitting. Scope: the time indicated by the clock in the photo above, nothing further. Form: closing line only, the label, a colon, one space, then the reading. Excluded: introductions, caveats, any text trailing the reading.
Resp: 7:46
